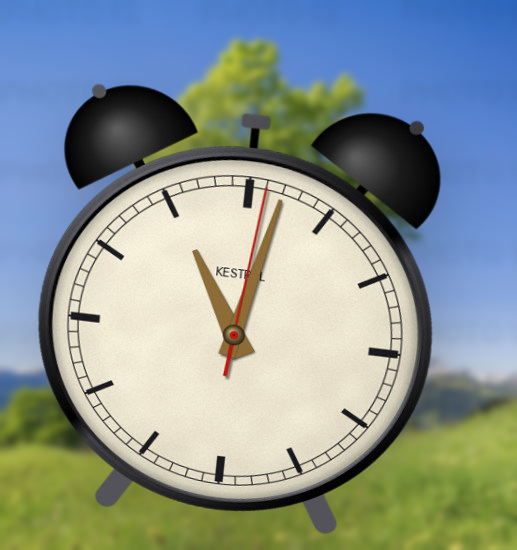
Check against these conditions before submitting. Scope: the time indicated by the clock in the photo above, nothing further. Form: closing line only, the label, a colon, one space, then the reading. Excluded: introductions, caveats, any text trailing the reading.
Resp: 11:02:01
